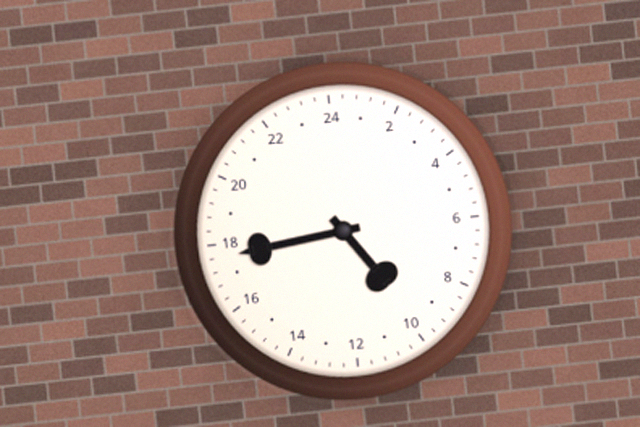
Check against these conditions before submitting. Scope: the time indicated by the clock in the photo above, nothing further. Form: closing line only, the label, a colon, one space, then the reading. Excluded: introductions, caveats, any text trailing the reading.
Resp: 9:44
